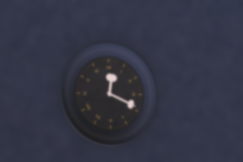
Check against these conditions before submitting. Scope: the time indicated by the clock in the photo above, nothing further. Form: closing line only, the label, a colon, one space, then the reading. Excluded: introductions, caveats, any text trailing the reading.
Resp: 12:19
